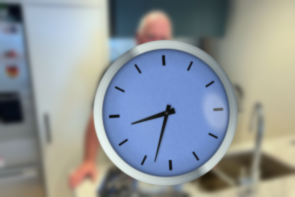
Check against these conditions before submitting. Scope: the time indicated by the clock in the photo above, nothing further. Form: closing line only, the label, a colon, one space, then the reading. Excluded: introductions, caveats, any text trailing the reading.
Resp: 8:33
